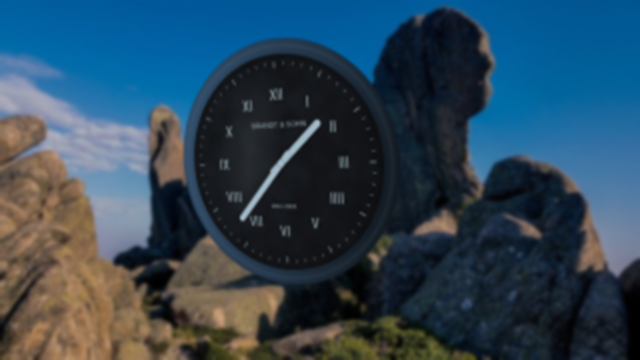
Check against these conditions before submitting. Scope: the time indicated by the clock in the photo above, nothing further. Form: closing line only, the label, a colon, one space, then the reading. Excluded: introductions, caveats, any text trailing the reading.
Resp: 1:37
